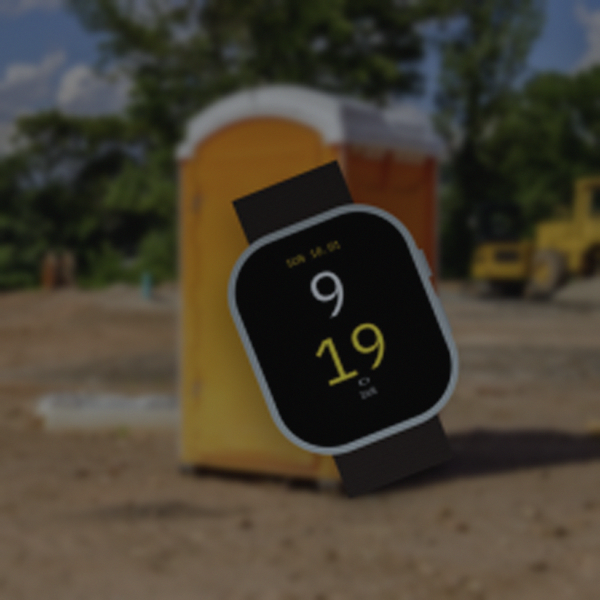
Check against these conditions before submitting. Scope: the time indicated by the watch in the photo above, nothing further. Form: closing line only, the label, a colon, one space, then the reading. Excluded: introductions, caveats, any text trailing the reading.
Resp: 9:19
